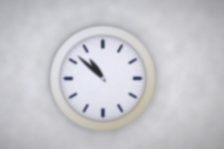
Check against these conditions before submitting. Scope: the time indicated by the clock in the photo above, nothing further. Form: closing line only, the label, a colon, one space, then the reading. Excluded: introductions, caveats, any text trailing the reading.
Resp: 10:52
